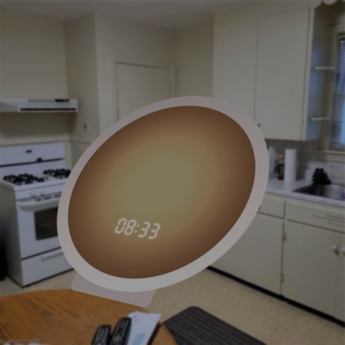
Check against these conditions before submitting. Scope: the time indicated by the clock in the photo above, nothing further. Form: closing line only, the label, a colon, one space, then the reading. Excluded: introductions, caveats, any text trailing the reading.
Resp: 8:33
